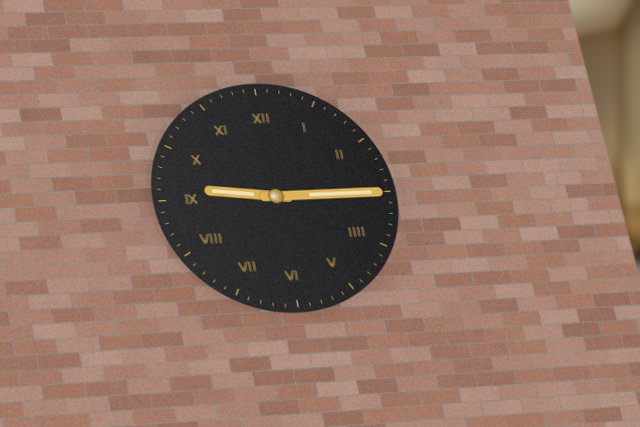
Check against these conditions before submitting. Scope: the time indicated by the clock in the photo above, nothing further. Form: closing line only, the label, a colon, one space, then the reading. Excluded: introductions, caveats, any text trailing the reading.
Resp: 9:15
